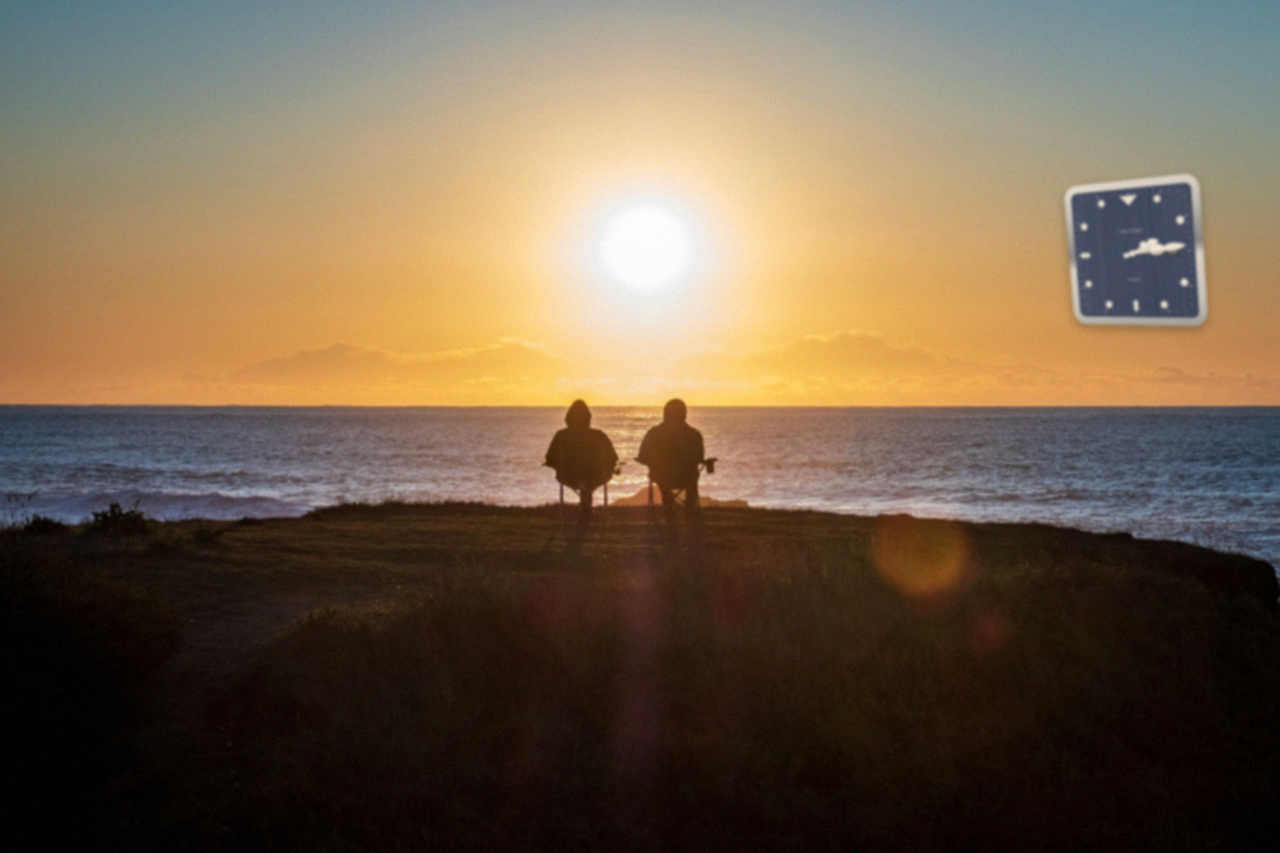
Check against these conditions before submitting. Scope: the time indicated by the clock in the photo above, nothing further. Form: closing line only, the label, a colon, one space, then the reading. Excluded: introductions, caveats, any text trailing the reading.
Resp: 2:14
